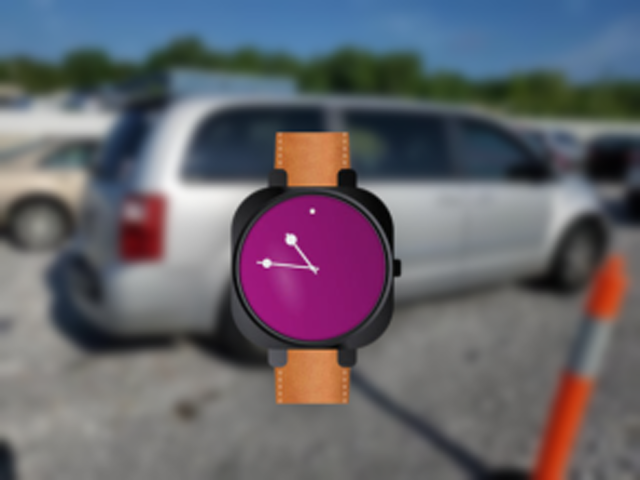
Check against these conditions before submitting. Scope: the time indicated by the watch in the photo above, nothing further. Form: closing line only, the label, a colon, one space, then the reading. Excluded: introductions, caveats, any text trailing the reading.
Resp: 10:46
